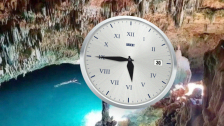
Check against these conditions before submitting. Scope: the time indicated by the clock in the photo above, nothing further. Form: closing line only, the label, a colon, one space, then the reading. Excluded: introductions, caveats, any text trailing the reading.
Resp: 5:45
